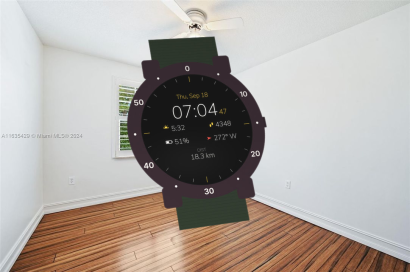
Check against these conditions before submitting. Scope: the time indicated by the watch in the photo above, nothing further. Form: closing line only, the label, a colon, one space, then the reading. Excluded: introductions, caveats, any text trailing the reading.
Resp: 7:04:47
